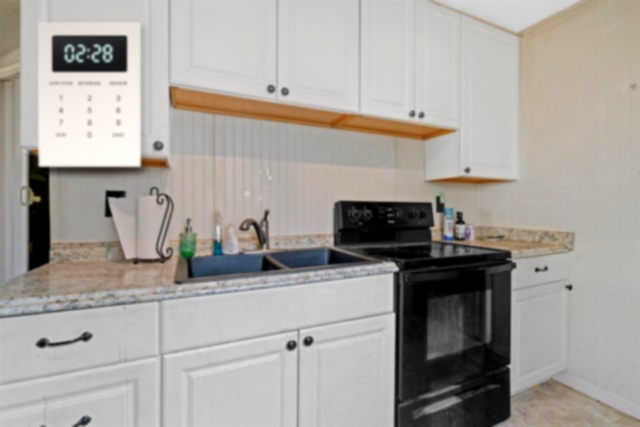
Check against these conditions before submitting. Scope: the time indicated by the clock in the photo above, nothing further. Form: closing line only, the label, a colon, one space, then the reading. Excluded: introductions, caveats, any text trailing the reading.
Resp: 2:28
